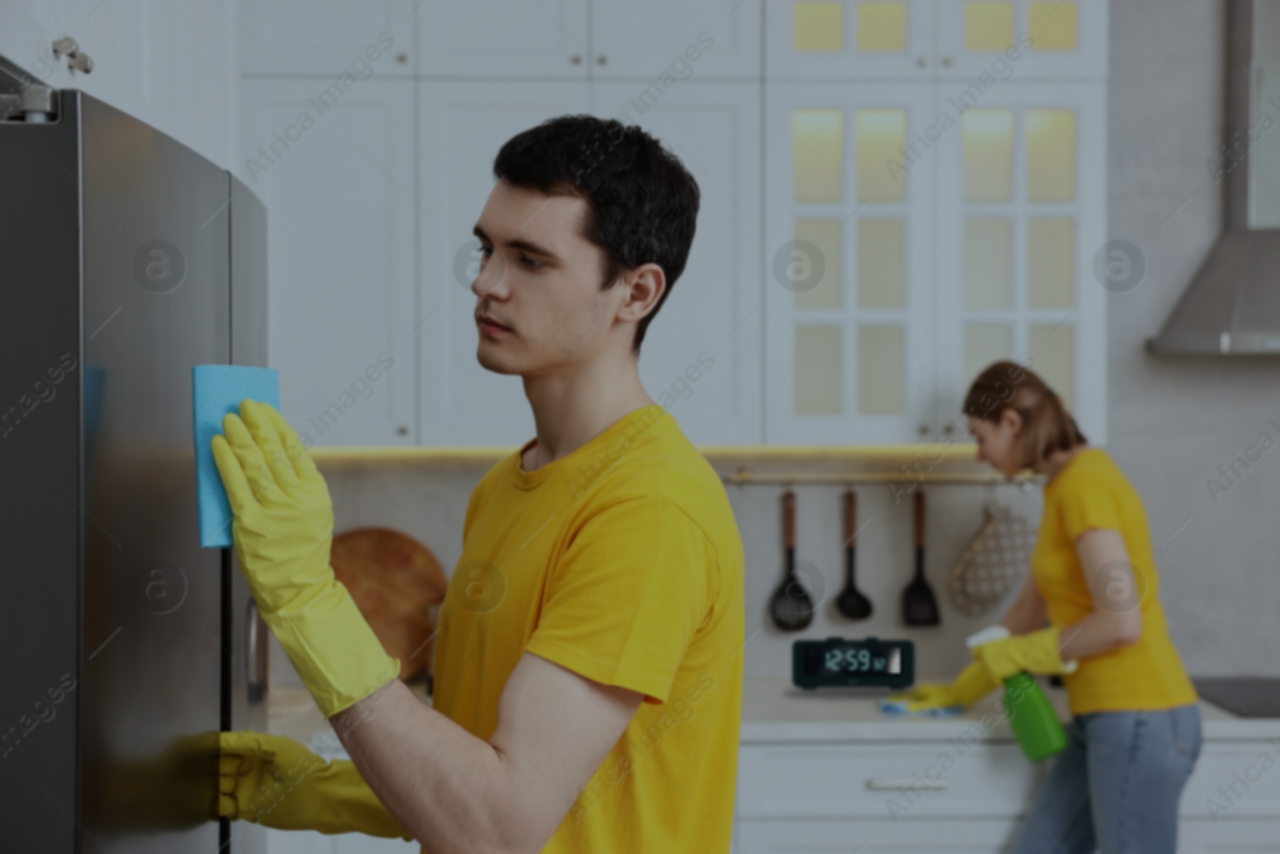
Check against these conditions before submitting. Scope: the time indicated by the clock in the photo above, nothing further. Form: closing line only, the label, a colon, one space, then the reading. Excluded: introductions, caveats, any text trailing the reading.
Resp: 12:59
